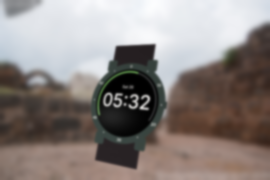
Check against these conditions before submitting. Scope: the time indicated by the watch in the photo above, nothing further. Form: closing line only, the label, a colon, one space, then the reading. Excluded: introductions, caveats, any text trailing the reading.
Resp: 5:32
